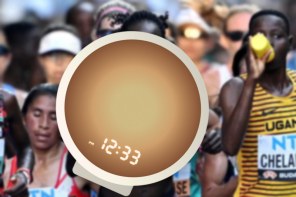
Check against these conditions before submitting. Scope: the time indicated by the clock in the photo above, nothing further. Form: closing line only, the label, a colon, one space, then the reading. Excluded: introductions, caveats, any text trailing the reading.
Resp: 12:33
